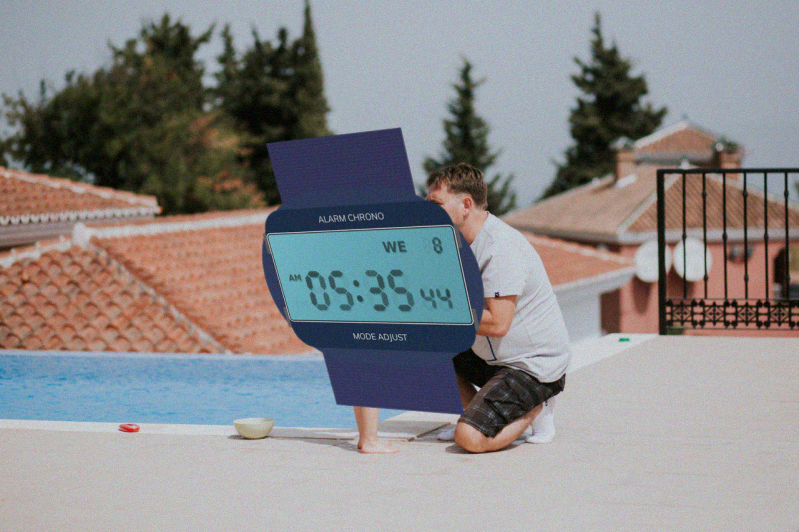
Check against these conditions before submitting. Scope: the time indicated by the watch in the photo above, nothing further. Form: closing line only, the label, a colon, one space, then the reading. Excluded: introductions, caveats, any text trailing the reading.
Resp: 5:35:44
